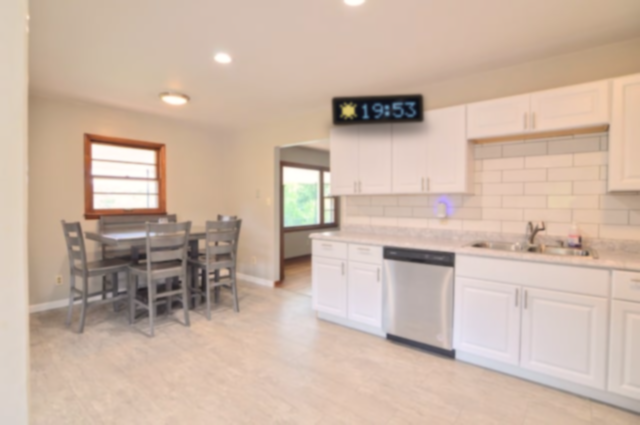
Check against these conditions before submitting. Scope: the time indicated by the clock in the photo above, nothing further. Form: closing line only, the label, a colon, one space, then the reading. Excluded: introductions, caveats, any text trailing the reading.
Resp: 19:53
